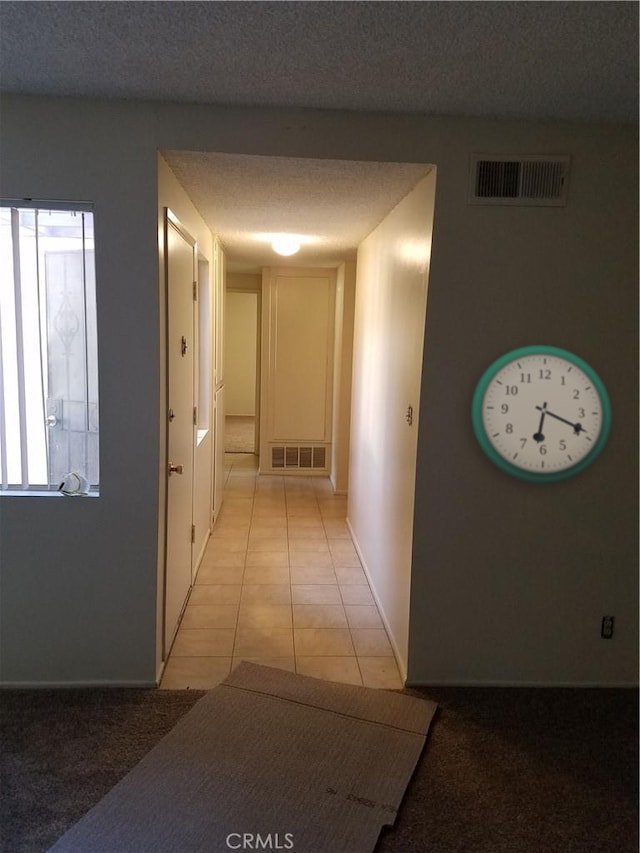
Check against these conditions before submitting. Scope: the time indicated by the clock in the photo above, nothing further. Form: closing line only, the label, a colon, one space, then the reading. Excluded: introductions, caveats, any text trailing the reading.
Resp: 6:19
